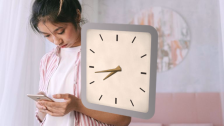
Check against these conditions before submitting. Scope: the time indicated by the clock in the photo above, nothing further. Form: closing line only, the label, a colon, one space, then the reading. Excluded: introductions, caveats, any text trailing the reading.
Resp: 7:43
